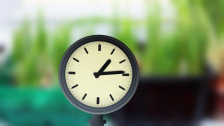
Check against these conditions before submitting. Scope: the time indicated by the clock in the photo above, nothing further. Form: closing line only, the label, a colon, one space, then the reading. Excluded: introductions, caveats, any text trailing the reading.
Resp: 1:14
